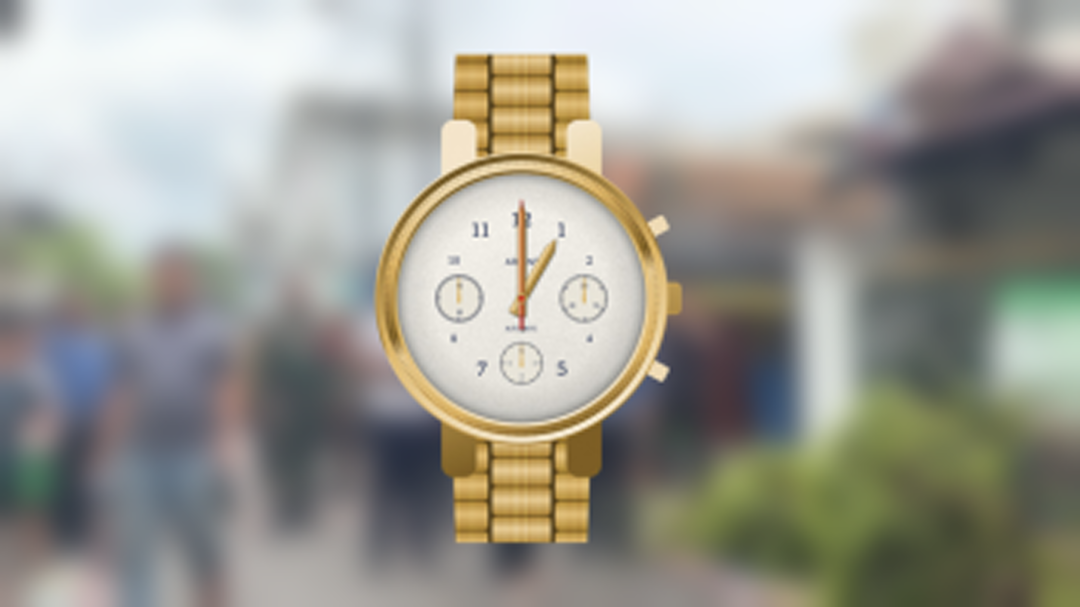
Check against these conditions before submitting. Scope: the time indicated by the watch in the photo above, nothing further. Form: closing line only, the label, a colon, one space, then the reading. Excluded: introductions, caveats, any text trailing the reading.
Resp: 1:00
